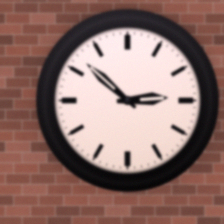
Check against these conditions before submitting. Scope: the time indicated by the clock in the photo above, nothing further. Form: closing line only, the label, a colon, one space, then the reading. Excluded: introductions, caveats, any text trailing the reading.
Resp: 2:52
